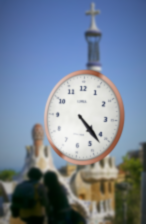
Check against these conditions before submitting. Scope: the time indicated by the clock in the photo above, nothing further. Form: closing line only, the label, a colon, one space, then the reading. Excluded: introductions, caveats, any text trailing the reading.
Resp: 4:22
